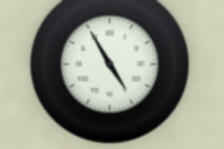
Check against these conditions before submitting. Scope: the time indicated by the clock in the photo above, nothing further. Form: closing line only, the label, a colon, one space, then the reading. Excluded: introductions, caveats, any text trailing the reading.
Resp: 4:55
